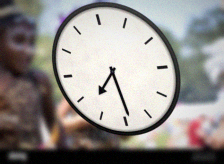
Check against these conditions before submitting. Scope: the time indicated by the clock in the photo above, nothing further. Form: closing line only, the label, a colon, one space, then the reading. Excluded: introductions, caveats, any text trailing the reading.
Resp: 7:29
